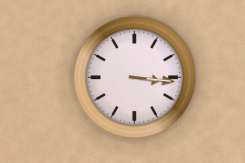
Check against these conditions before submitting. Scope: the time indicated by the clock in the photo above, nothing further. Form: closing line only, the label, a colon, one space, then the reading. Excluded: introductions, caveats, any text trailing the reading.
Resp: 3:16
